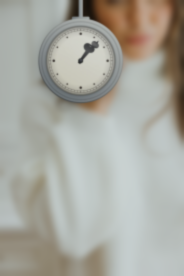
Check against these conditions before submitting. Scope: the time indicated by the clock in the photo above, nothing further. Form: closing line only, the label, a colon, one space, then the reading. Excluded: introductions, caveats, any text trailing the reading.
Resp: 1:07
